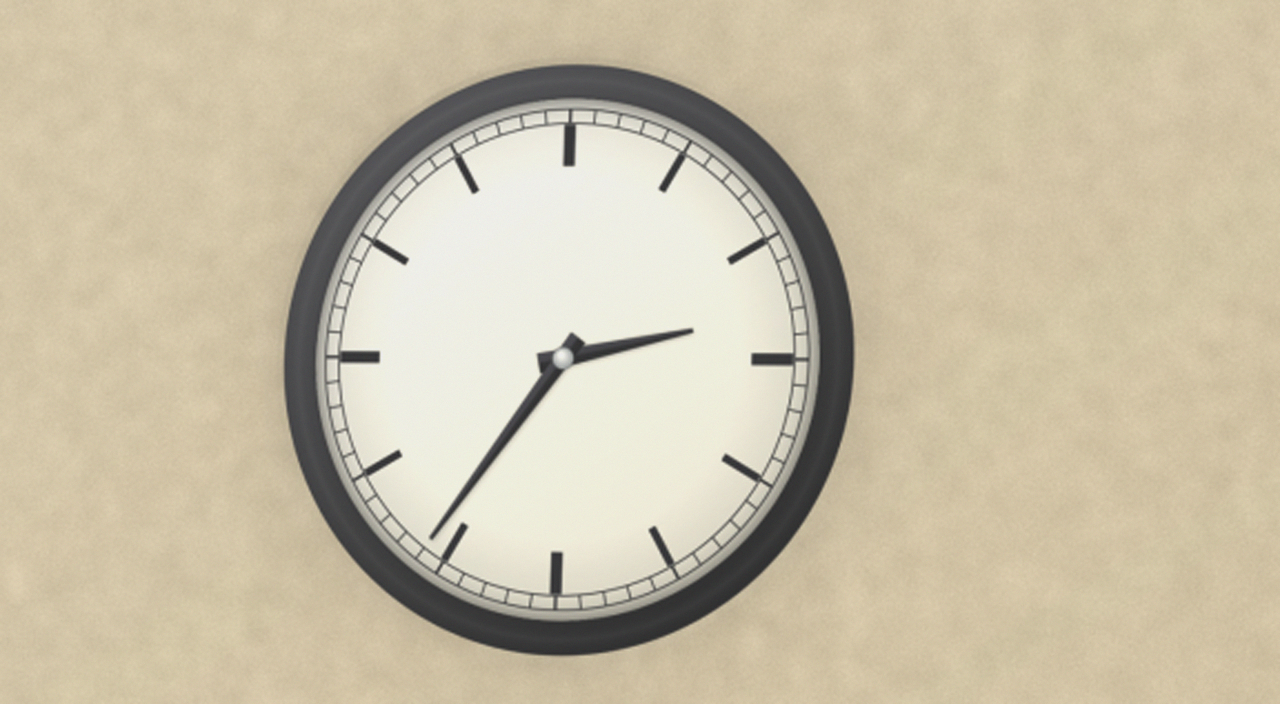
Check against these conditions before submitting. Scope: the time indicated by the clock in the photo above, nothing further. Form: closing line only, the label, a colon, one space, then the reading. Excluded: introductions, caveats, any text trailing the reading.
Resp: 2:36
